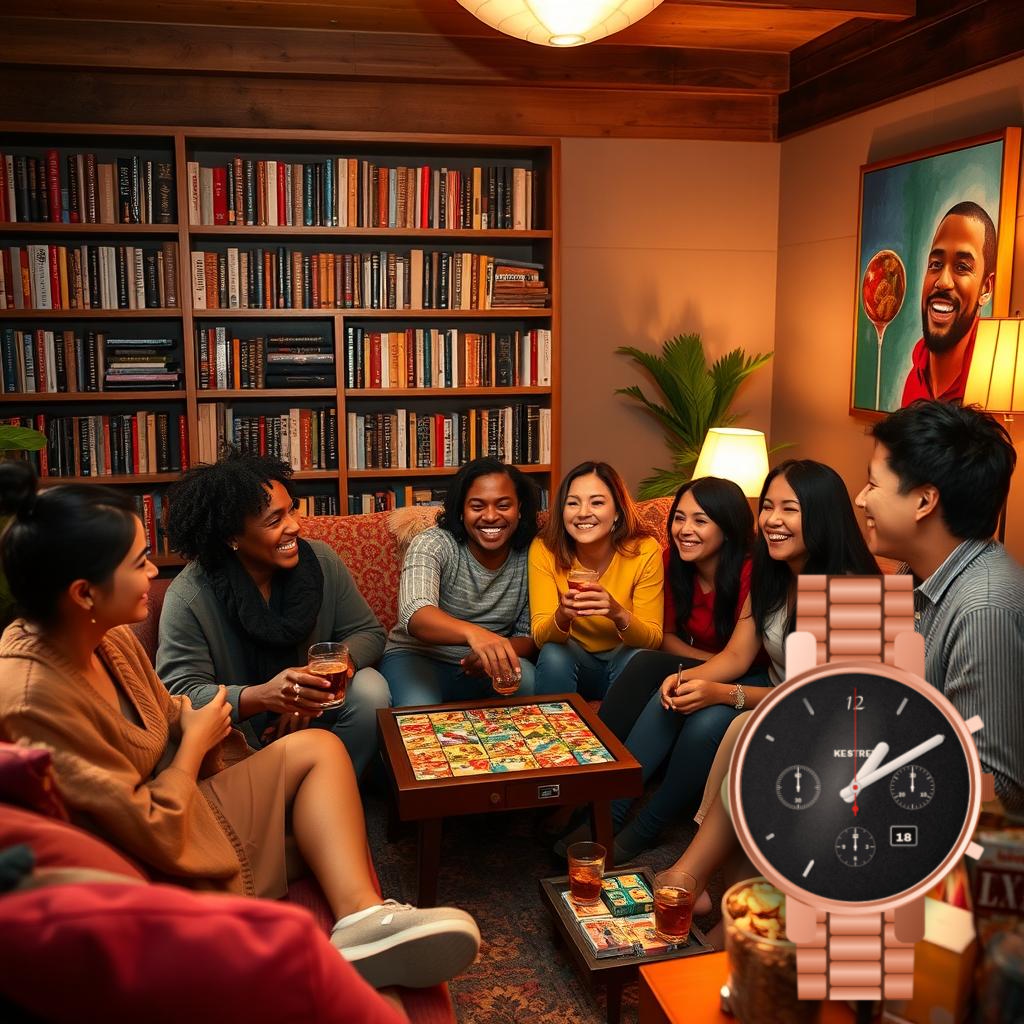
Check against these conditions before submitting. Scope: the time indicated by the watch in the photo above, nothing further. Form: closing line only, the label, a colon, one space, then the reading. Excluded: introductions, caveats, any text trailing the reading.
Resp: 1:10
